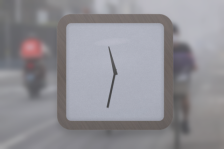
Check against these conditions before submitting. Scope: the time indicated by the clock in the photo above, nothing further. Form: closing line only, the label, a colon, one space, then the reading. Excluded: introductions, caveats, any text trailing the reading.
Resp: 11:32
